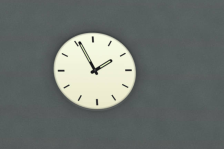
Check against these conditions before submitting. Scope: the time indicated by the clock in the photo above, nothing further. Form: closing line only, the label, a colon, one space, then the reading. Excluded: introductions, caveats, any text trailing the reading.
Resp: 1:56
